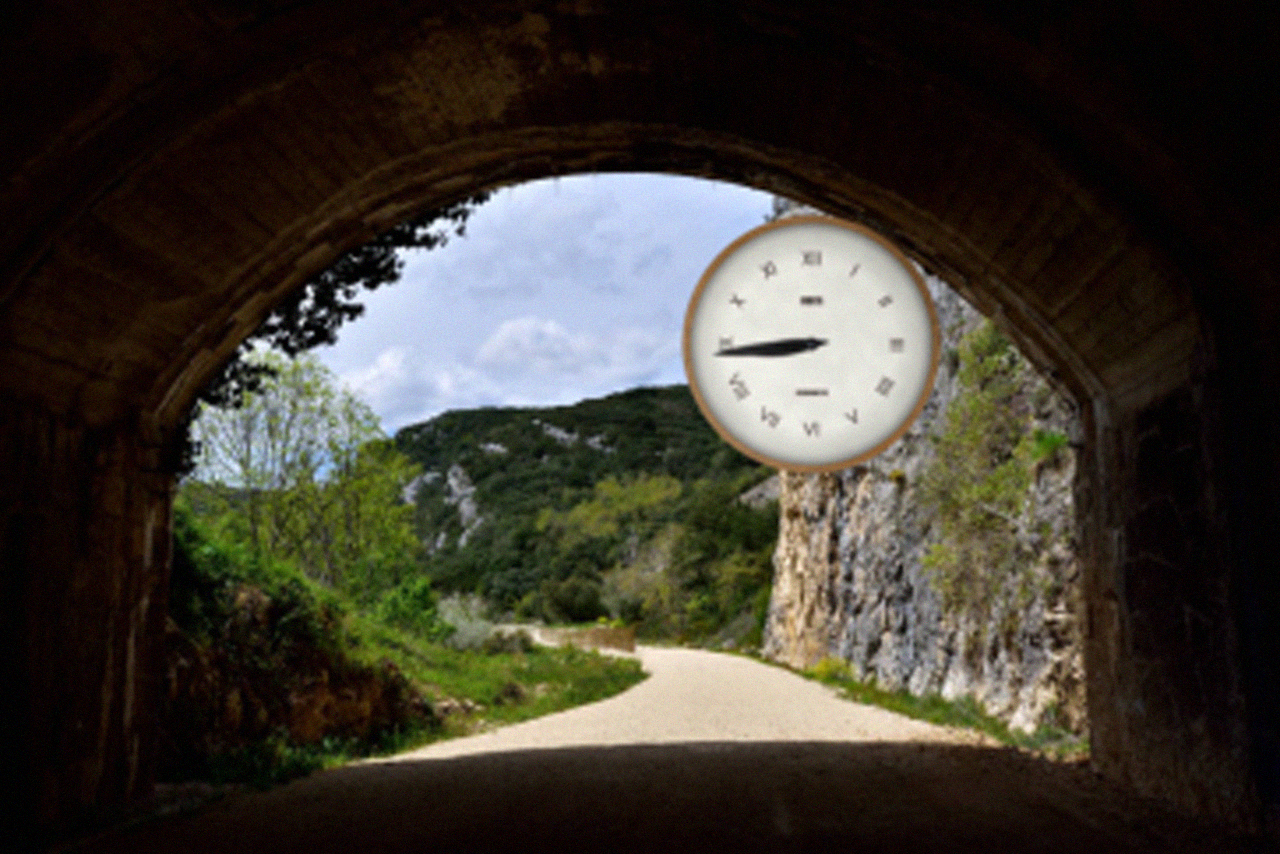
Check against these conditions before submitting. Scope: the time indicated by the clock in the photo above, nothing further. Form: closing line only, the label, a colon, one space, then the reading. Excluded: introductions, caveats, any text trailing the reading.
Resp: 8:44
